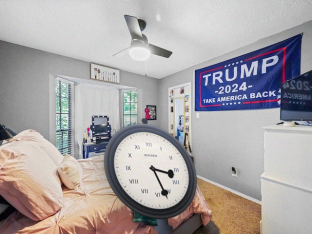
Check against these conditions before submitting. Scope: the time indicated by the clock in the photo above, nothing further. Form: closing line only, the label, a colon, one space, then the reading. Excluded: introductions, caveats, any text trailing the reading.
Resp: 3:27
